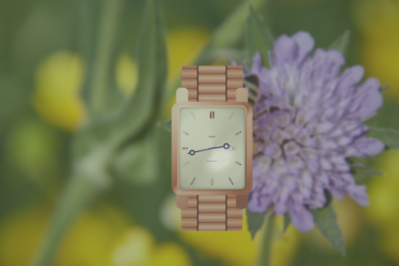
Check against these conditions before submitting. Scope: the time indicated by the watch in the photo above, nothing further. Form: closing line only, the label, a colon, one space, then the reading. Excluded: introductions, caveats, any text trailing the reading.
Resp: 2:43
